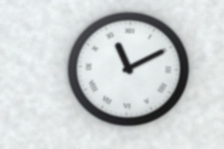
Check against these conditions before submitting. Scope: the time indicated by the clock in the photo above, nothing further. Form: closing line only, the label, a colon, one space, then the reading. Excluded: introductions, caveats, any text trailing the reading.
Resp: 11:10
